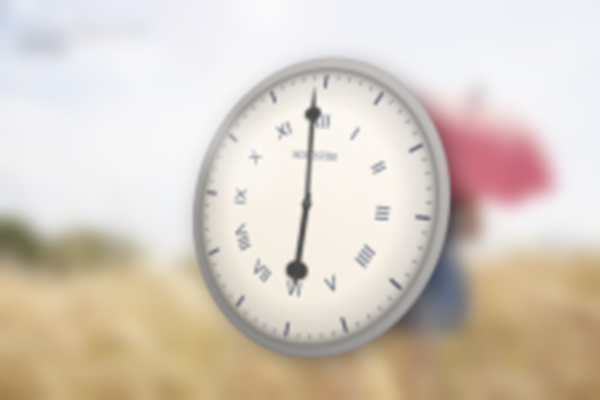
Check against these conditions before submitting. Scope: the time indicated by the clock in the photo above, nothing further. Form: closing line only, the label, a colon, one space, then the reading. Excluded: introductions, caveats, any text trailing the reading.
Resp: 5:59
